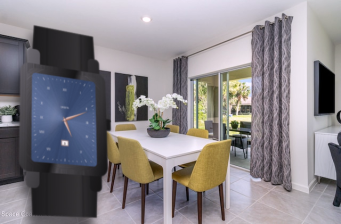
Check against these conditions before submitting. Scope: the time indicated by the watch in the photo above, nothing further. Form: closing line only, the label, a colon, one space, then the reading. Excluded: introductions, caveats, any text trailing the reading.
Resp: 5:11
